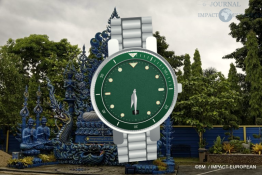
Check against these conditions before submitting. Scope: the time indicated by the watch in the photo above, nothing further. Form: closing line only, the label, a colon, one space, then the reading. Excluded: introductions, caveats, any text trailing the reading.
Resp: 6:30
